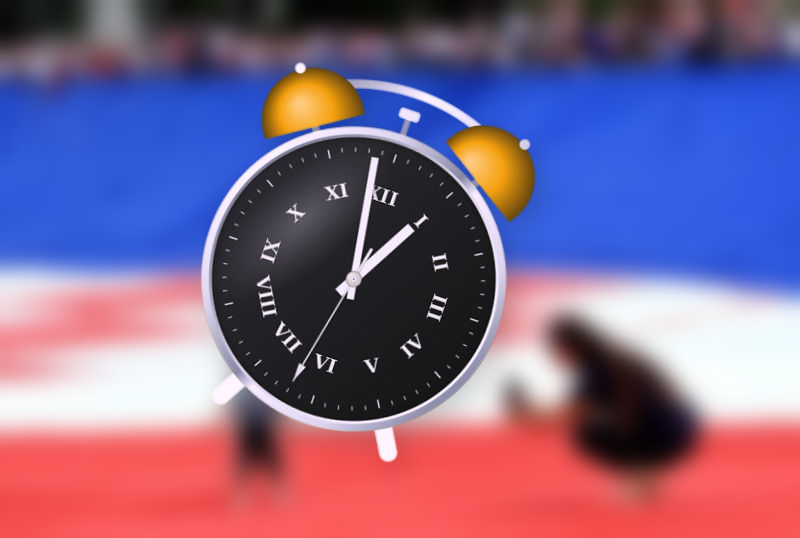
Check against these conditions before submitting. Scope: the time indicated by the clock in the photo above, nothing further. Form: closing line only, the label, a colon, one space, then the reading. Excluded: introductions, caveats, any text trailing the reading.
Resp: 12:58:32
